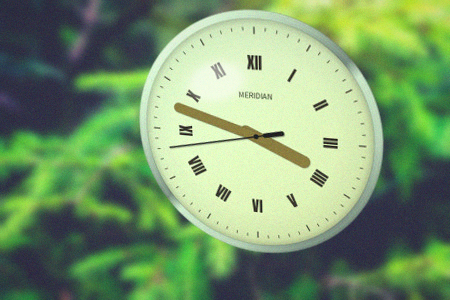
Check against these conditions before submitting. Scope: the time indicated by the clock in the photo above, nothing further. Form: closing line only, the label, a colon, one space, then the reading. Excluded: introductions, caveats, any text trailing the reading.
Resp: 3:47:43
